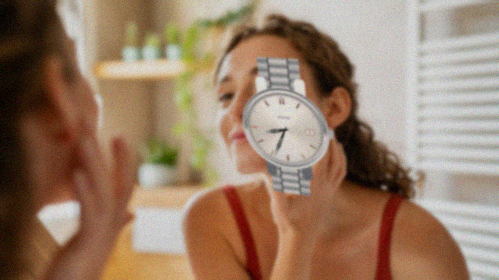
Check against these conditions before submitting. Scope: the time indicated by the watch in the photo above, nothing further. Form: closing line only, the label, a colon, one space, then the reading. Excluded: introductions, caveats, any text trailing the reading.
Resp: 8:34
